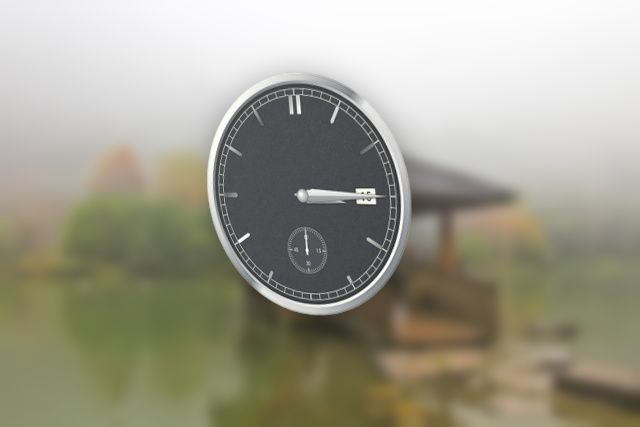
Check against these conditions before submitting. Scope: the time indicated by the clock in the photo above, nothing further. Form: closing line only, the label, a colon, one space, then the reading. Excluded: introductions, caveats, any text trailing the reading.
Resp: 3:15
